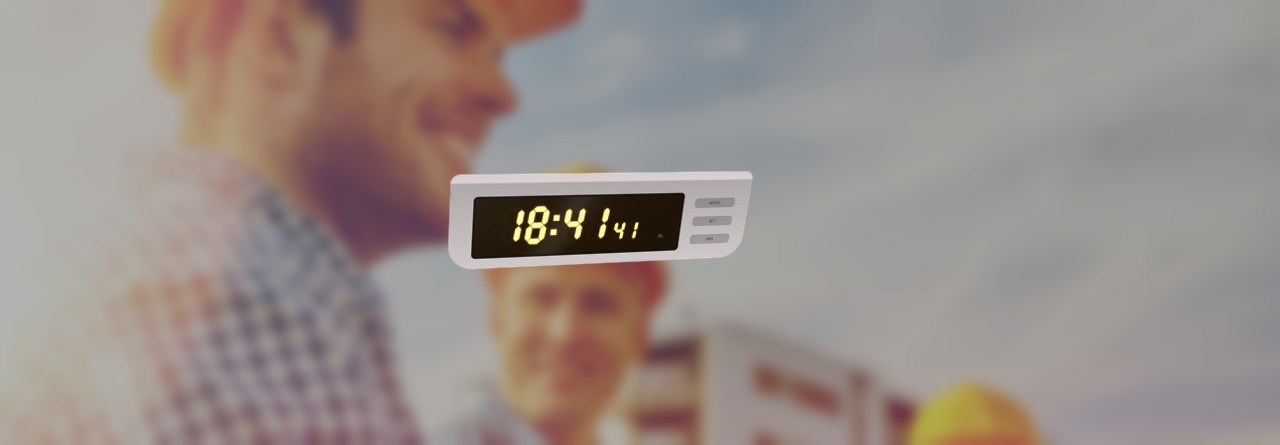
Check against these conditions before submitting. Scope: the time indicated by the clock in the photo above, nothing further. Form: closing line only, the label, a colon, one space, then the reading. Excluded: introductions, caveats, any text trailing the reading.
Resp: 18:41:41
